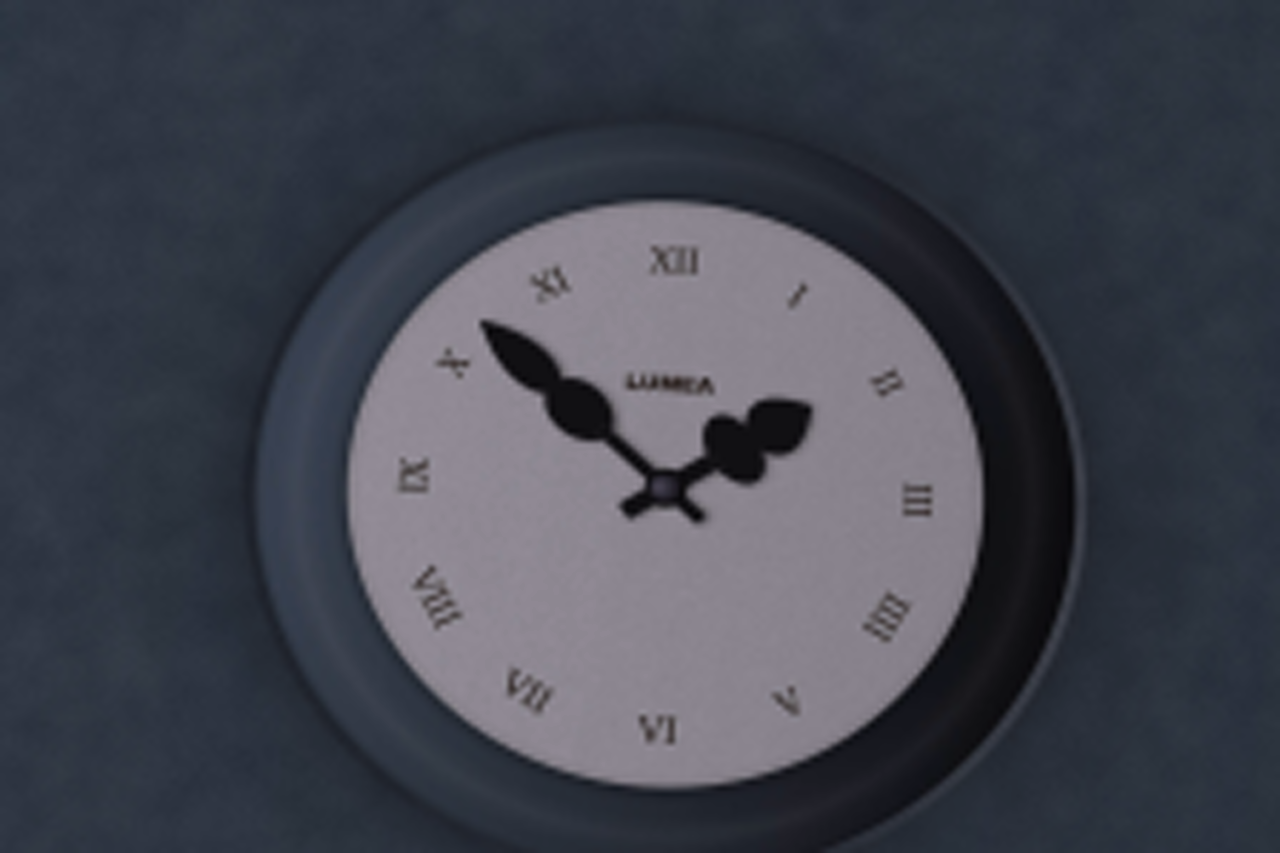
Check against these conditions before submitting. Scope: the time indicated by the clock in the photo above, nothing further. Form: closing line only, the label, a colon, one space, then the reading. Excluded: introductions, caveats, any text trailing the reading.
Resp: 1:52
